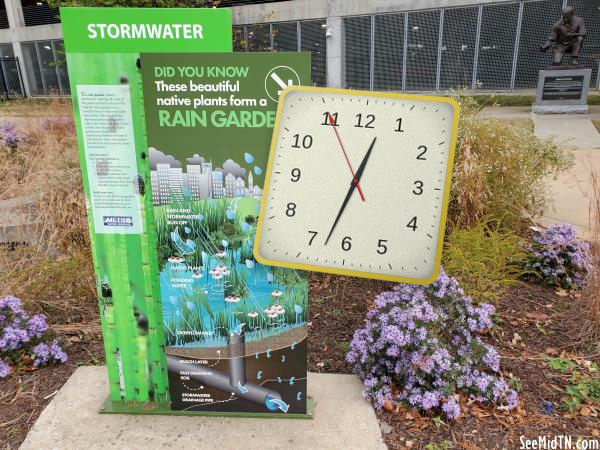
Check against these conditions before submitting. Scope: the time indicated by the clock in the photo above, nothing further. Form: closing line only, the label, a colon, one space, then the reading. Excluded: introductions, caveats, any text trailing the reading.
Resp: 12:32:55
